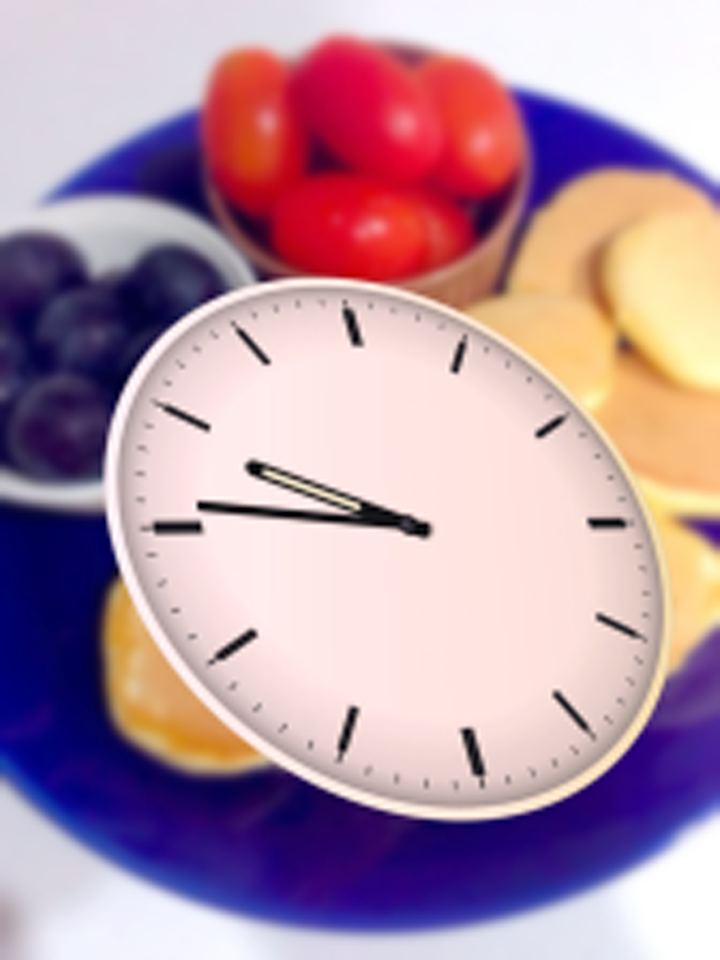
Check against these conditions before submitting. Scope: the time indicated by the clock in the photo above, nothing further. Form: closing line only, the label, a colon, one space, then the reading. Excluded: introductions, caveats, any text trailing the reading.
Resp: 9:46
